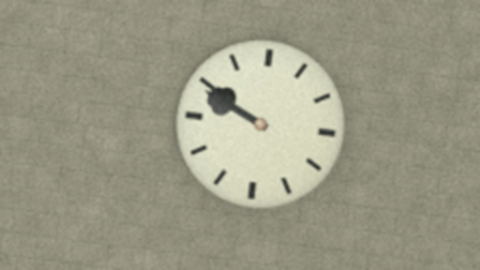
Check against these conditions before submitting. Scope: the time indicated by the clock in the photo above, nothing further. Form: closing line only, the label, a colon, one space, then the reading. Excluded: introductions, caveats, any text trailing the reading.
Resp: 9:49
